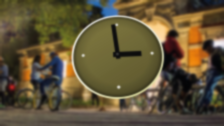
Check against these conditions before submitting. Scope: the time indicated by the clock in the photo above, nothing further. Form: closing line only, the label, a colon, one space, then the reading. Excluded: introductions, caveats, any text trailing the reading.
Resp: 2:59
